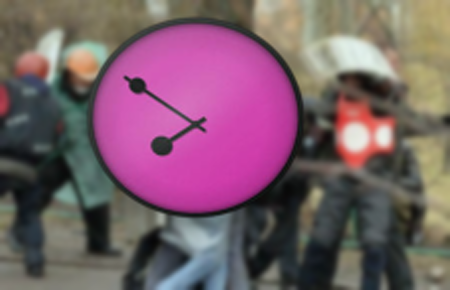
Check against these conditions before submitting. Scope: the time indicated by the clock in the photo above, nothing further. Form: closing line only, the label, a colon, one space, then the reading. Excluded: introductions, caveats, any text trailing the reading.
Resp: 7:51
